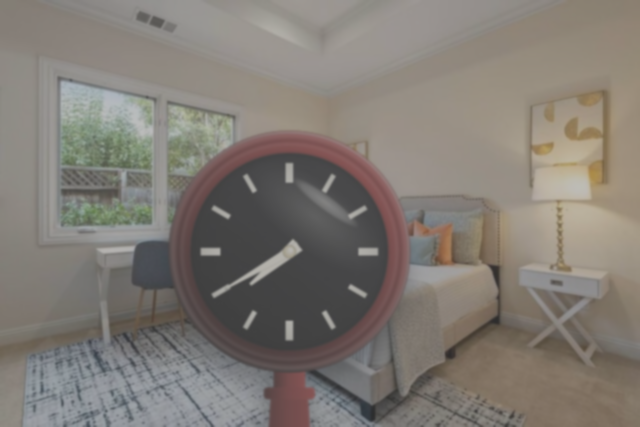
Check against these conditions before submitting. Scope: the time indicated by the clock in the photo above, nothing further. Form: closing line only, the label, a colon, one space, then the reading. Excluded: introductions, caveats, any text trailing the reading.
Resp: 7:40
